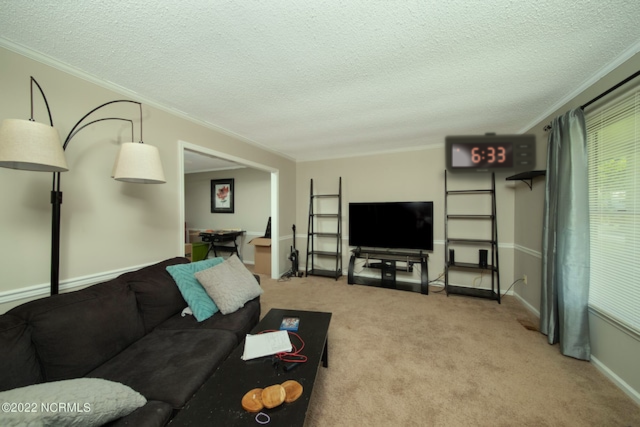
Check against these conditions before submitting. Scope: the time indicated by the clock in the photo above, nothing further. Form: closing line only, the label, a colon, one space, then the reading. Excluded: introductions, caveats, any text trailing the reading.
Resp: 6:33
